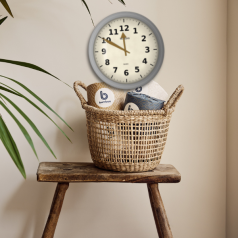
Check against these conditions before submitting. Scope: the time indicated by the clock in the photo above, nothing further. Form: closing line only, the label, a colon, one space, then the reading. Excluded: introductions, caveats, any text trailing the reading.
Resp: 11:50
